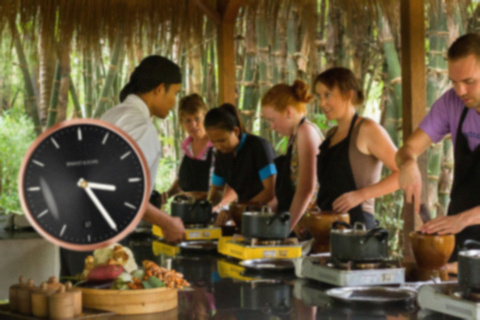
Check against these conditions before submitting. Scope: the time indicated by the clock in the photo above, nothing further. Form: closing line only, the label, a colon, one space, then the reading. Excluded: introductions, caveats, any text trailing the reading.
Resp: 3:25
